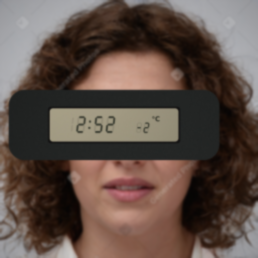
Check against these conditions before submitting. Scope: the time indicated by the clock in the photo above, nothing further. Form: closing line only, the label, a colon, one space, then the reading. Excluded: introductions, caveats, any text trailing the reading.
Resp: 2:52
